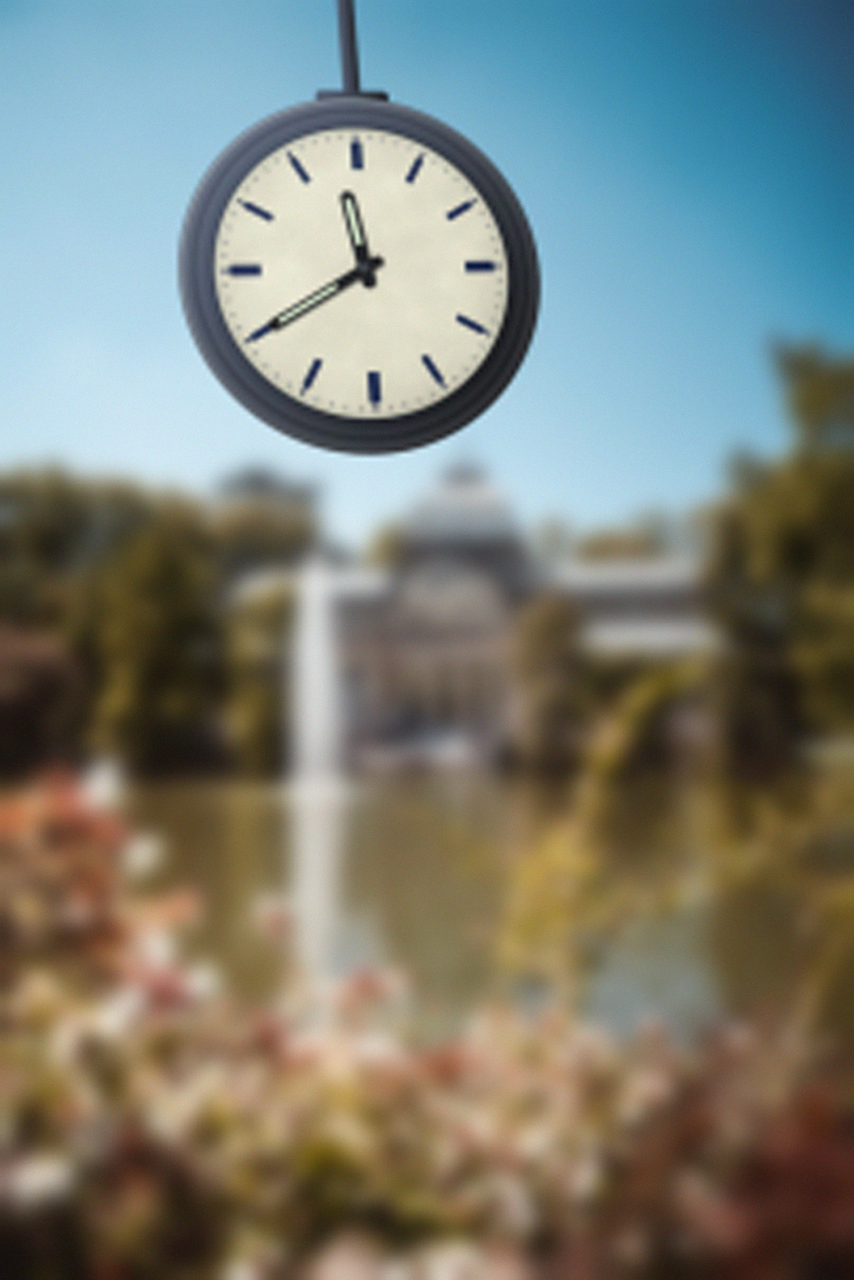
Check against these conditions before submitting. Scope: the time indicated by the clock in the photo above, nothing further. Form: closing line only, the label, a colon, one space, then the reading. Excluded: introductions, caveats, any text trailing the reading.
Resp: 11:40
